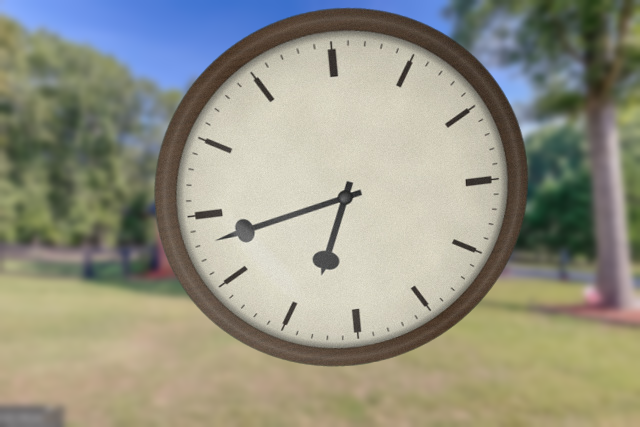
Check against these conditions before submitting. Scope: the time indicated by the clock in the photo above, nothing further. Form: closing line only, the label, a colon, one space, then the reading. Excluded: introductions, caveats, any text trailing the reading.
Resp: 6:43
